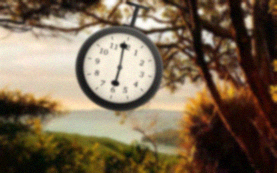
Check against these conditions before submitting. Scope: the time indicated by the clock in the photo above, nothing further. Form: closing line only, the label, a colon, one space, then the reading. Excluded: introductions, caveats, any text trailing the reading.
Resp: 5:59
